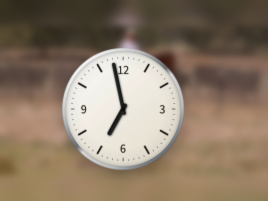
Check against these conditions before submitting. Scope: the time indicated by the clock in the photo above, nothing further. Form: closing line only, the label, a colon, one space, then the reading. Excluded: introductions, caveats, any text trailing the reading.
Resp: 6:58
